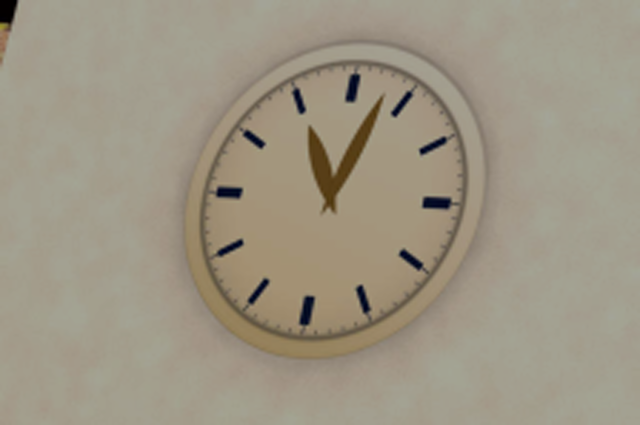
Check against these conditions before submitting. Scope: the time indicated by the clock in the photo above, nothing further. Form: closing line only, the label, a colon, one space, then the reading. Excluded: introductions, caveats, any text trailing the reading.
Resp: 11:03
